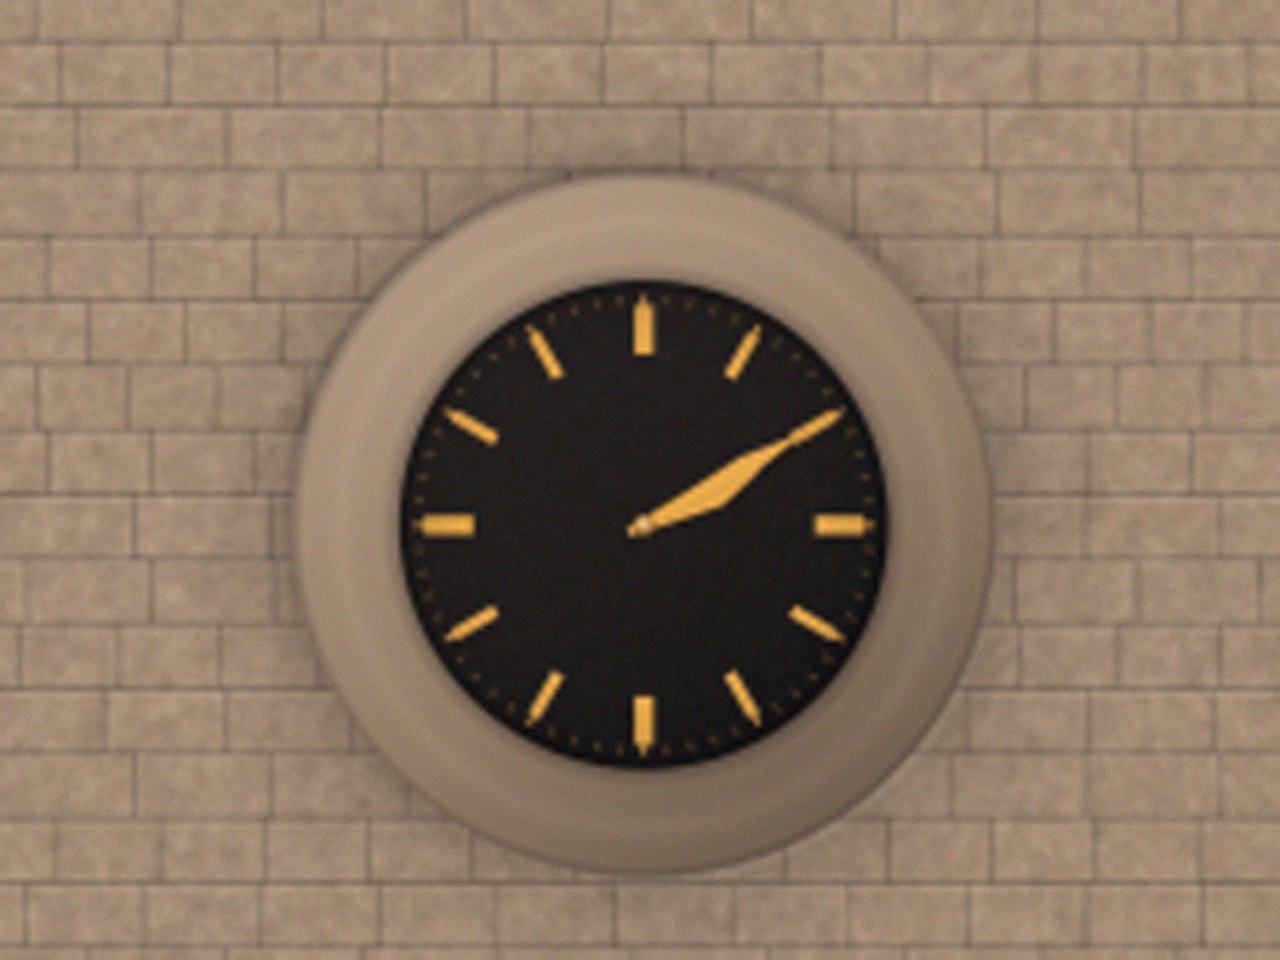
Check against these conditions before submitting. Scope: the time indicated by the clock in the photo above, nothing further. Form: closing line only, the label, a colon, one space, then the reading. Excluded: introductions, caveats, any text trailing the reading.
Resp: 2:10
